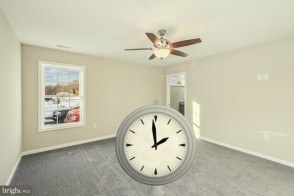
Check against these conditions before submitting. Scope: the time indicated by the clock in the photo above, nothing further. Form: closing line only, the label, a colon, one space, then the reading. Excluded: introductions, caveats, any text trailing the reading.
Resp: 1:59
